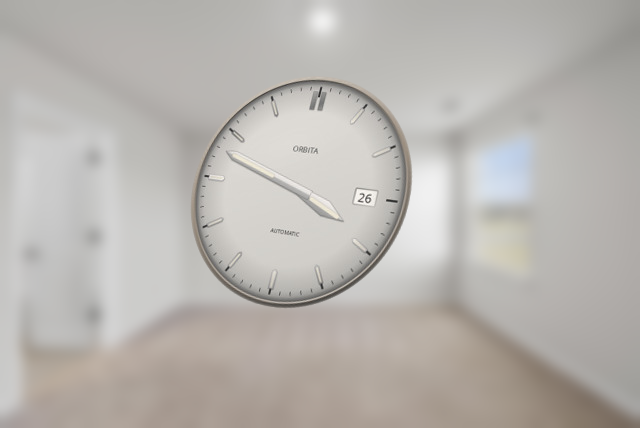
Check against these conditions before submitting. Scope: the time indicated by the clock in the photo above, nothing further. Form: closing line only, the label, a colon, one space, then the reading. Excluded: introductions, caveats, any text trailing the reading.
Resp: 3:48
